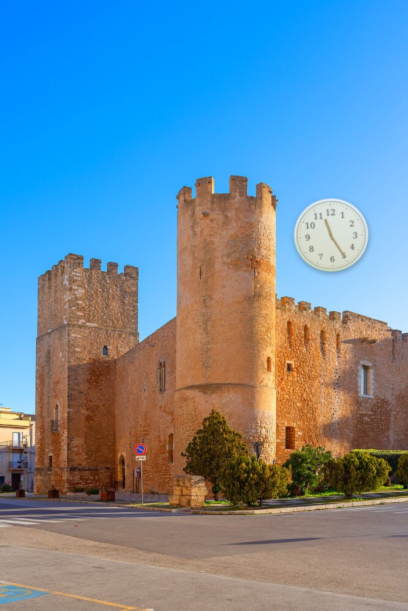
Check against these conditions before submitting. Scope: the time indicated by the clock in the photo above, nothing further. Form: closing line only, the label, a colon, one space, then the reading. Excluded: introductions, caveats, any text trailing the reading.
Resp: 11:25
